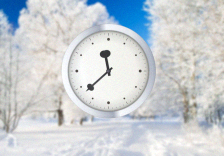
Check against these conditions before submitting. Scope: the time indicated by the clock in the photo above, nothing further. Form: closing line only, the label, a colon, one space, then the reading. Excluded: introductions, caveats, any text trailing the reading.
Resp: 11:38
